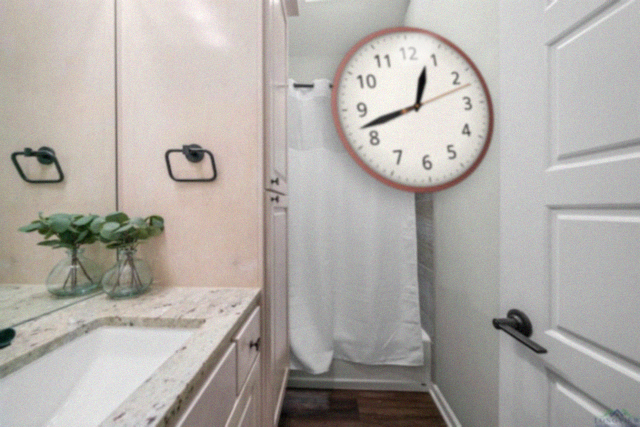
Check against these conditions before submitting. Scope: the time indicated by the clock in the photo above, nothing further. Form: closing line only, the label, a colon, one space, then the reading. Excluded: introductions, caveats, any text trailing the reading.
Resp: 12:42:12
